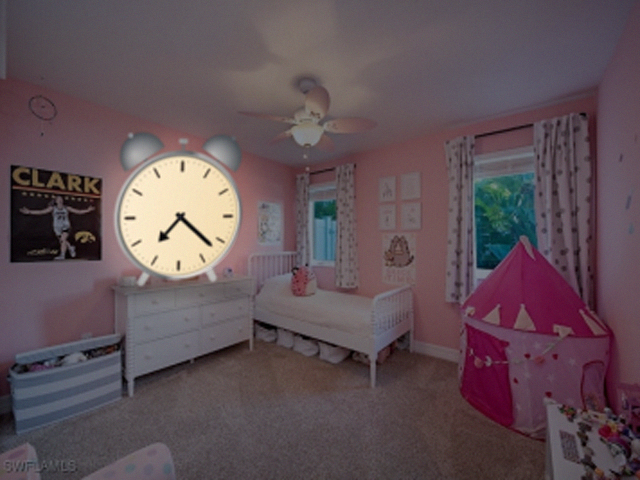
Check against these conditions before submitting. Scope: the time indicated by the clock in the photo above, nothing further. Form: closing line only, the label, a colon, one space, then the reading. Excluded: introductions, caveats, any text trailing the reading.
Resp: 7:22
